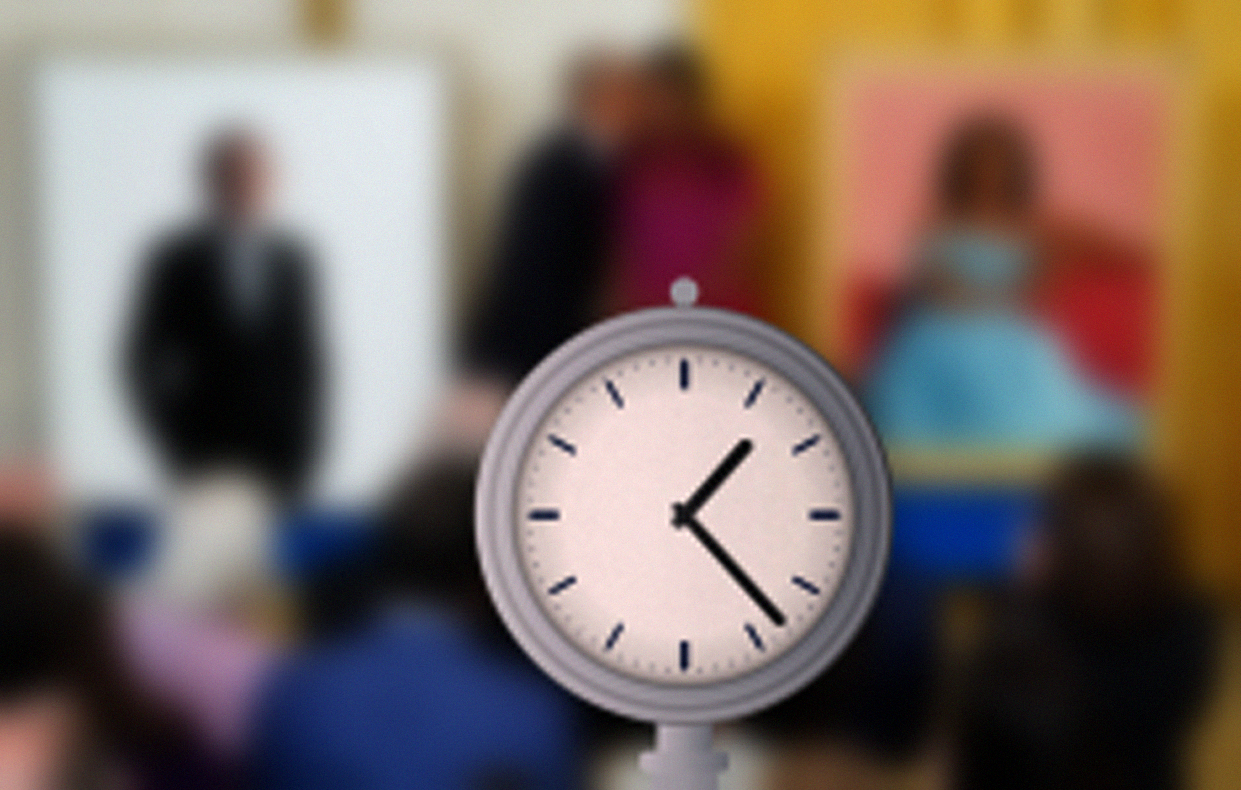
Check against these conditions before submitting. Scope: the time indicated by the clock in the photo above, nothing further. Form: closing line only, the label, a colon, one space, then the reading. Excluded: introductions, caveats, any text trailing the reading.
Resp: 1:23
